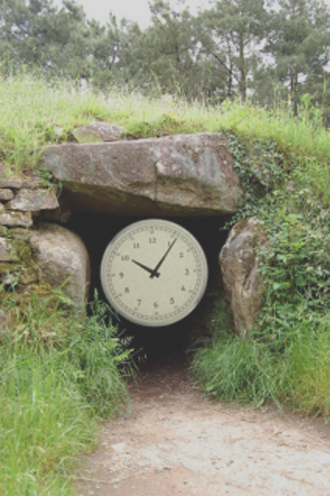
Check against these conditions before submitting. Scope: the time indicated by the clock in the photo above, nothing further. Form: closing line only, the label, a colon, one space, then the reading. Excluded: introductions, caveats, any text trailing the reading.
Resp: 10:06
